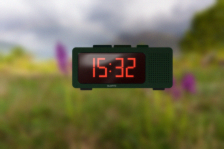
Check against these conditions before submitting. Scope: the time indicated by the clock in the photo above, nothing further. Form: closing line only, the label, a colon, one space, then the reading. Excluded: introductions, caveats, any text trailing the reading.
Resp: 15:32
